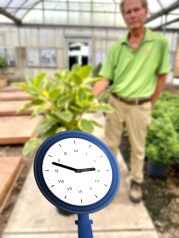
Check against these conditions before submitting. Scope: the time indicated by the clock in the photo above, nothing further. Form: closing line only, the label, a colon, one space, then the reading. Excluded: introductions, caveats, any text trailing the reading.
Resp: 2:48
